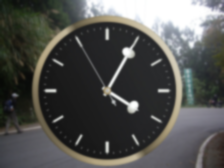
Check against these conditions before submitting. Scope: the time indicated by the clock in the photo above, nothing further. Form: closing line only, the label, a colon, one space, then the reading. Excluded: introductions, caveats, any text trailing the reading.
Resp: 4:04:55
